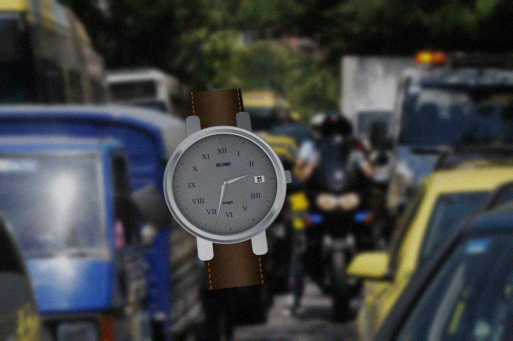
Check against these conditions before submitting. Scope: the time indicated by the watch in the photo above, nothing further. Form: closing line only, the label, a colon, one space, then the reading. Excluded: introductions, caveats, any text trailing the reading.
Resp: 2:33
